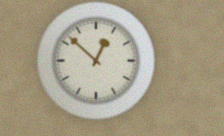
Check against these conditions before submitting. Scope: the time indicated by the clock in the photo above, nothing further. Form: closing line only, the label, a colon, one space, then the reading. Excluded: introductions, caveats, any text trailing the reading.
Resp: 12:52
